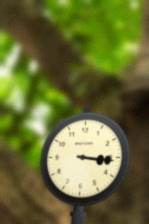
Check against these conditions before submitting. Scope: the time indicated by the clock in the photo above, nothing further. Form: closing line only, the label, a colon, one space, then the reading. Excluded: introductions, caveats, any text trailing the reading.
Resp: 3:16
